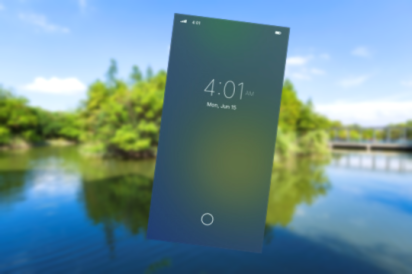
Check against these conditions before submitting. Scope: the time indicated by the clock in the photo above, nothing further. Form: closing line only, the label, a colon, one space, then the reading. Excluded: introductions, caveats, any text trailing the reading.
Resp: 4:01
